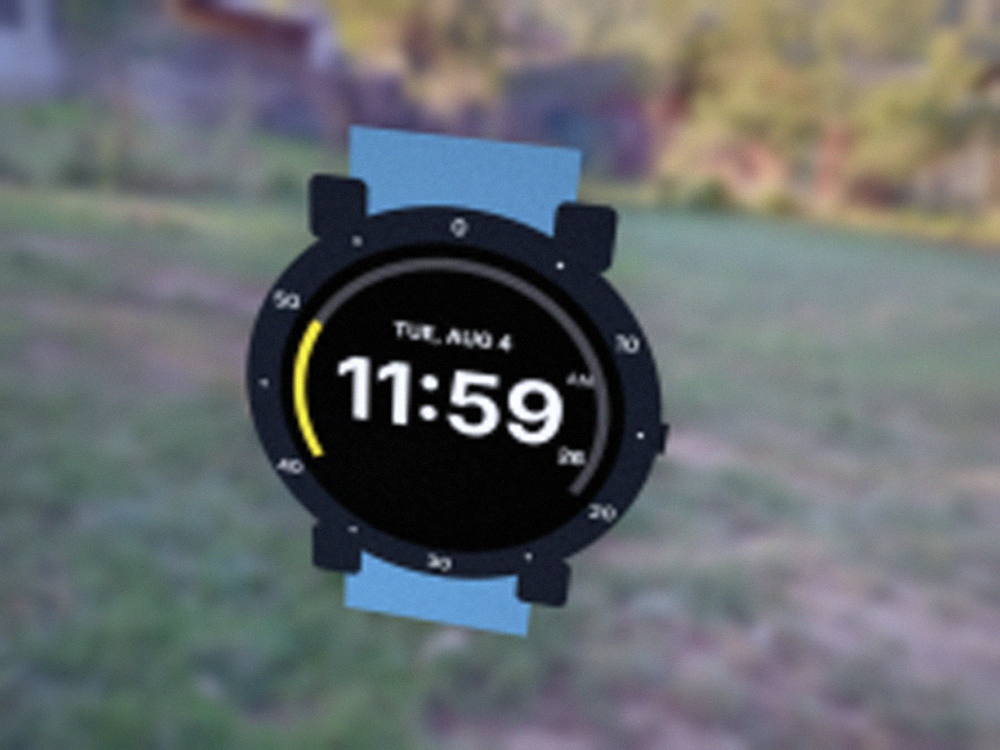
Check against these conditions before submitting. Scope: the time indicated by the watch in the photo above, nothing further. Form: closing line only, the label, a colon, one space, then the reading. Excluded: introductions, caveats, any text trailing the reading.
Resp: 11:59
